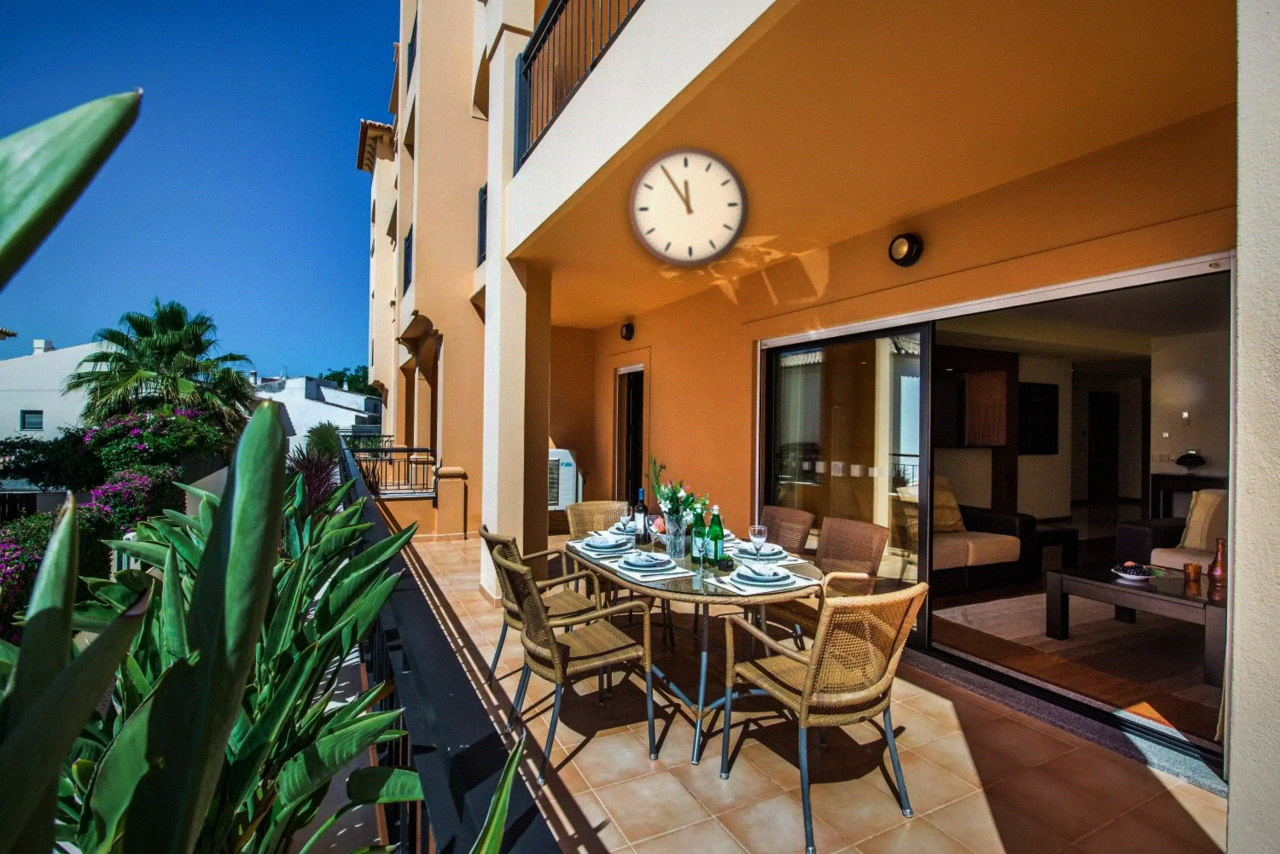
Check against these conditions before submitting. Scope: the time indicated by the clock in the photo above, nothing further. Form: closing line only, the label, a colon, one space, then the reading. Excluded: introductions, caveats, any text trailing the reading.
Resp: 11:55
